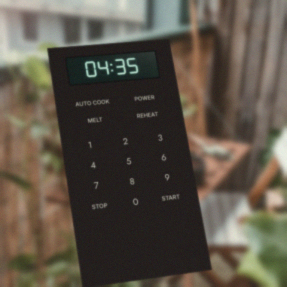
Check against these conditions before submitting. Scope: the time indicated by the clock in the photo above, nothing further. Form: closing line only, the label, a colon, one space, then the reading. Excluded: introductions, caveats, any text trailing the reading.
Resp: 4:35
